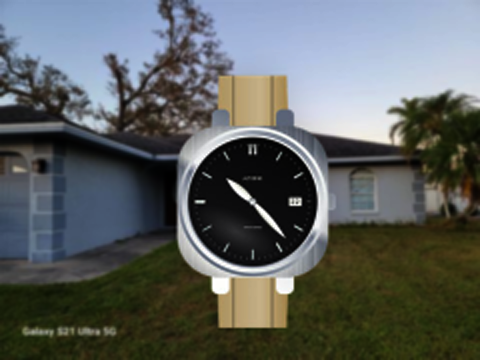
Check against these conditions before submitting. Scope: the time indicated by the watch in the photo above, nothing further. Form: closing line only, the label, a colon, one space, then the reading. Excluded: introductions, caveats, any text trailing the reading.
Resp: 10:23
